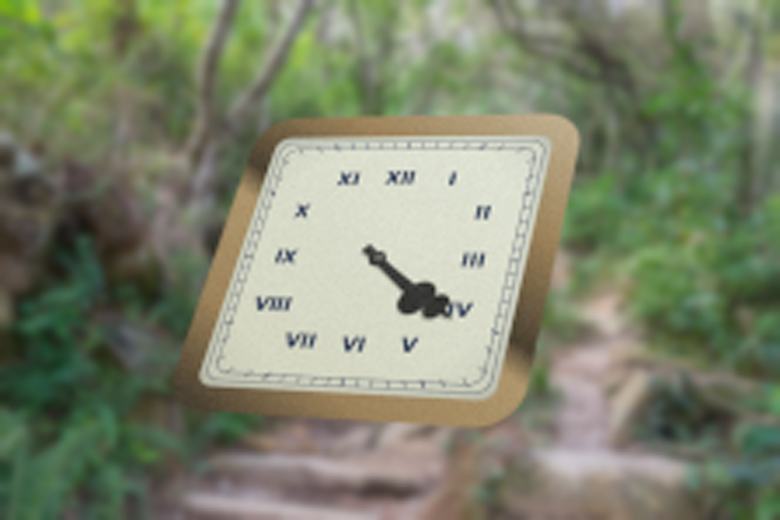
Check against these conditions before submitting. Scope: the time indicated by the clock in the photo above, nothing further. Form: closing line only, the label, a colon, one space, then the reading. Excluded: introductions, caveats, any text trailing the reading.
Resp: 4:21
